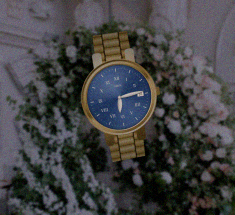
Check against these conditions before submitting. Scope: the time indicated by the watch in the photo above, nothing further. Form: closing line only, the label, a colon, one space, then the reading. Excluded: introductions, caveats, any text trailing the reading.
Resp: 6:14
